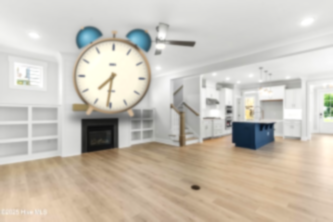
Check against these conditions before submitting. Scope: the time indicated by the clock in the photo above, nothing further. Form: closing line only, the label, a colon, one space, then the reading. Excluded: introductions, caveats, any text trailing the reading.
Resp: 7:31
